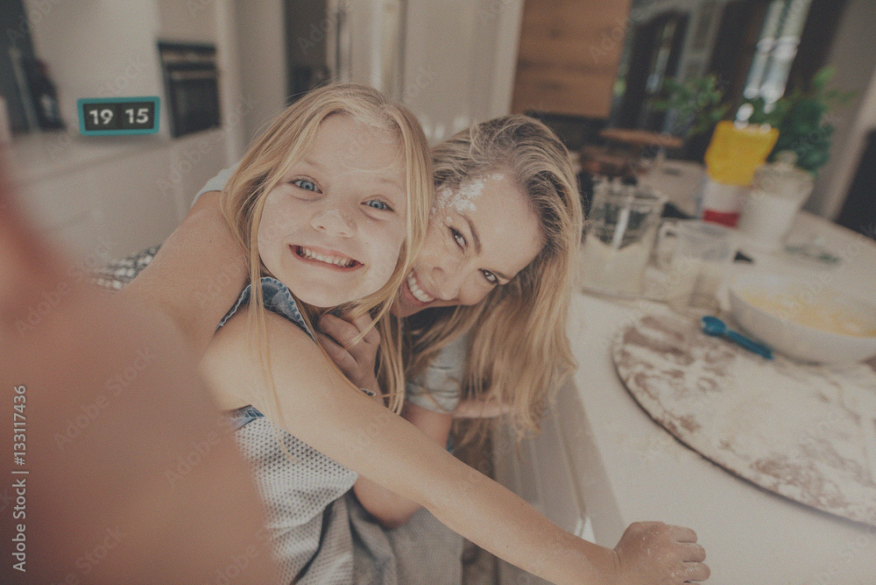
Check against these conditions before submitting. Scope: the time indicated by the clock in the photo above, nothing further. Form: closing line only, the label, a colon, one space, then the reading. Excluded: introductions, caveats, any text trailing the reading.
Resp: 19:15
